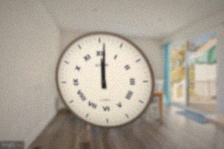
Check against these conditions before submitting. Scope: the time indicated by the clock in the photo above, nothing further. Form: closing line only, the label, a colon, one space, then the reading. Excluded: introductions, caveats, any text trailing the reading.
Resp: 12:01
